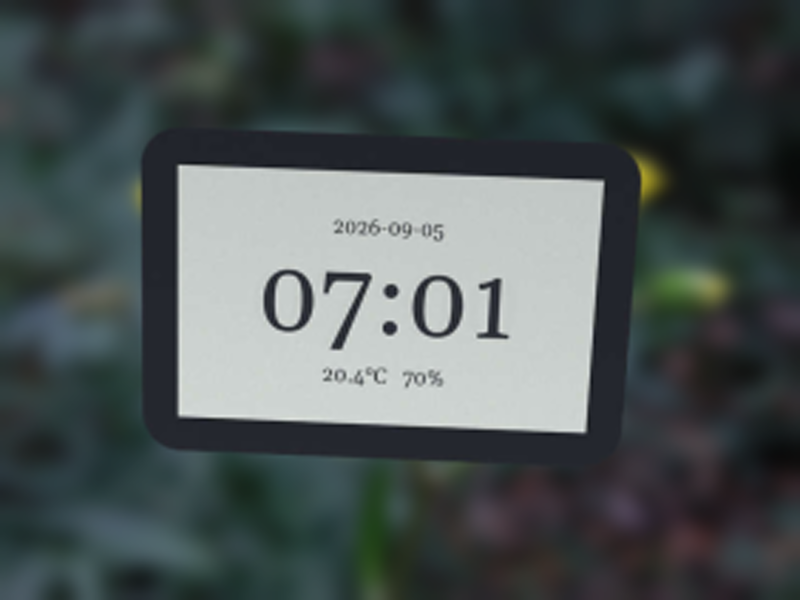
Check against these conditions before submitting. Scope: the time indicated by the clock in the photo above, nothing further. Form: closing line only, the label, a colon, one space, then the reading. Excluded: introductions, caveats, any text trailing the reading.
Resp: 7:01
